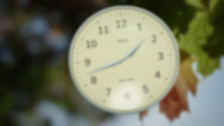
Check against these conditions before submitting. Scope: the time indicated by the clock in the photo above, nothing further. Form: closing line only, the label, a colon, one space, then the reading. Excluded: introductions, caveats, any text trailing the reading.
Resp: 1:42
